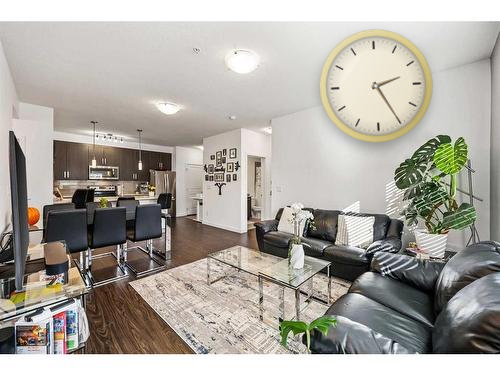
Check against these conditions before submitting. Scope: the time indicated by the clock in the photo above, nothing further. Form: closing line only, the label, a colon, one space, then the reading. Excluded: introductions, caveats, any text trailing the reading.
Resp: 2:25
